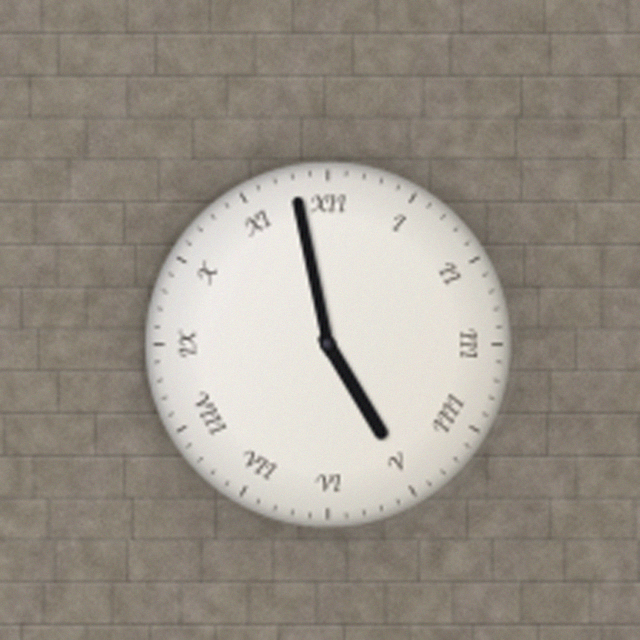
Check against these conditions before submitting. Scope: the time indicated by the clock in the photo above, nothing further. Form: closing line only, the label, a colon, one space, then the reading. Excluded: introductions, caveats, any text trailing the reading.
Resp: 4:58
